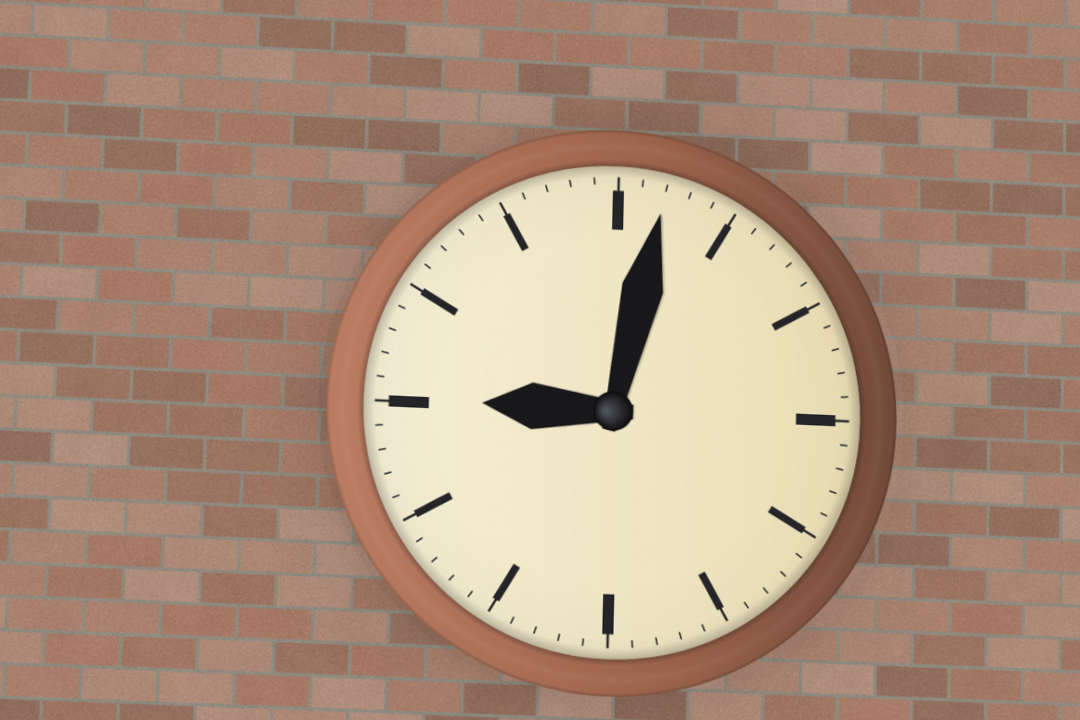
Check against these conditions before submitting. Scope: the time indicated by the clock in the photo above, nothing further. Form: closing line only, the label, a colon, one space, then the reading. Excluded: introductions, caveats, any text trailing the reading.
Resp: 9:02
